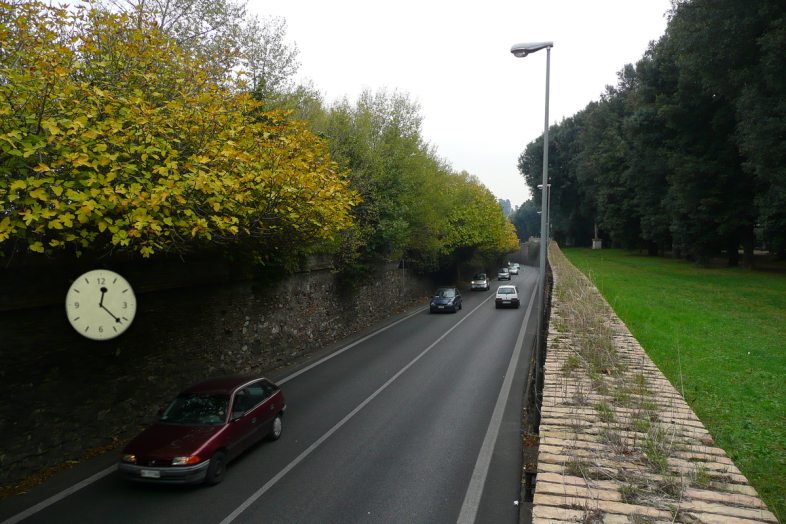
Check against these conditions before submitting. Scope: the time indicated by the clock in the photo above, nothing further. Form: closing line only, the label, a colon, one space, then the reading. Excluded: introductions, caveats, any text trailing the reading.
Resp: 12:22
